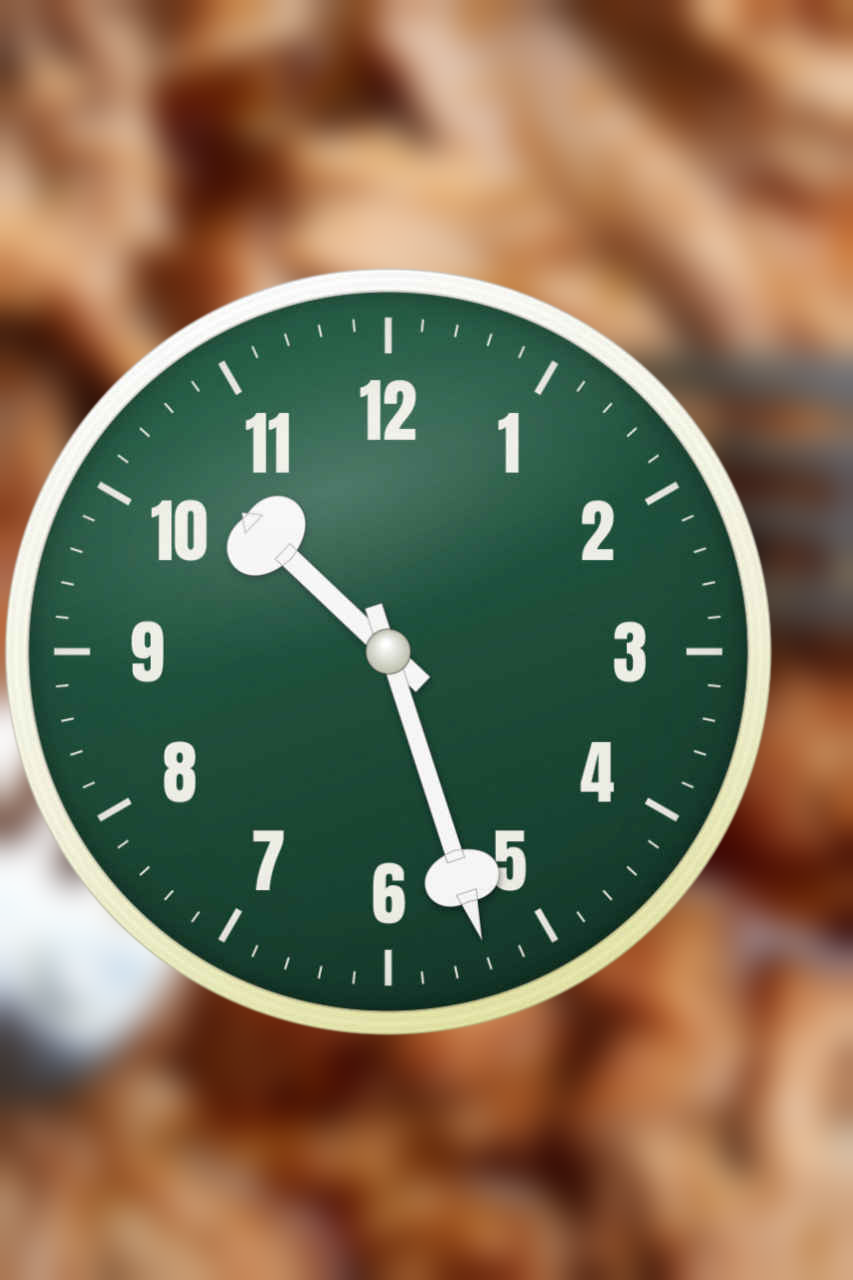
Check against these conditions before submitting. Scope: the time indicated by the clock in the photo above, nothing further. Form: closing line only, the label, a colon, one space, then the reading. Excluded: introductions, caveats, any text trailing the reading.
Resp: 10:27
